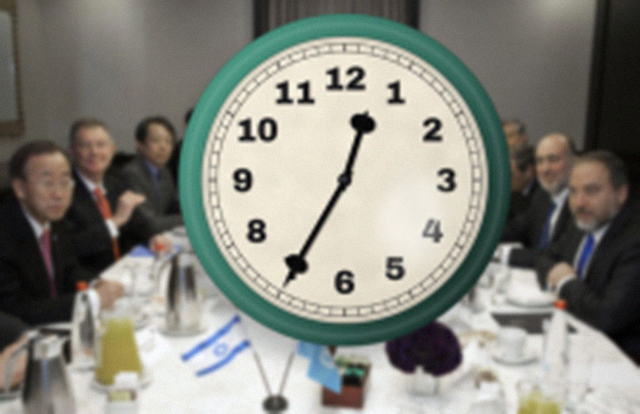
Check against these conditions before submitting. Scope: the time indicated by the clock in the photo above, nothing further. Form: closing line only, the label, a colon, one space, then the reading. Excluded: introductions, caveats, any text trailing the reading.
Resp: 12:35
